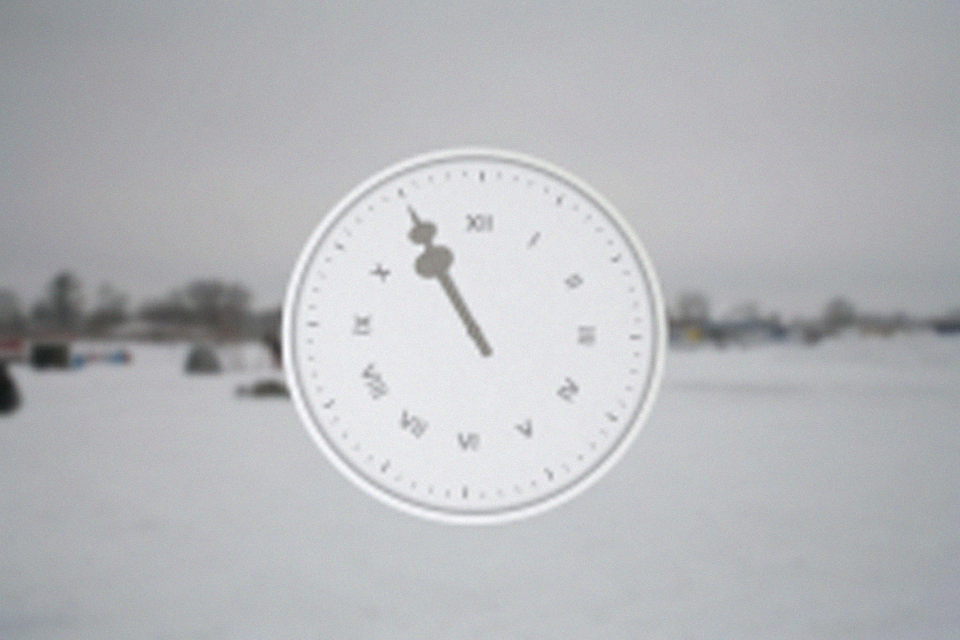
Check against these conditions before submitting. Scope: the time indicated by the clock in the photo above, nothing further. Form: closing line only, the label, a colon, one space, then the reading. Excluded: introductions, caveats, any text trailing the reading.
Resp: 10:55
